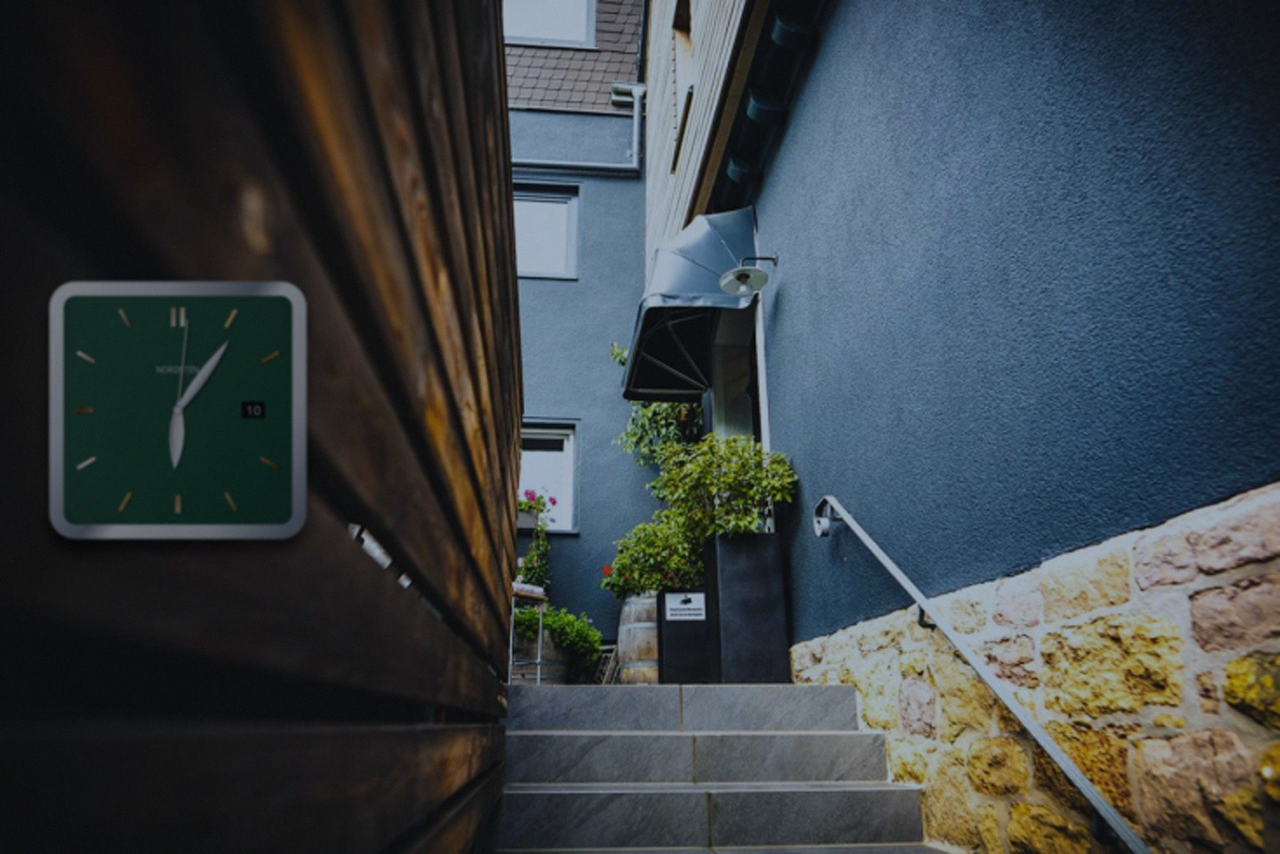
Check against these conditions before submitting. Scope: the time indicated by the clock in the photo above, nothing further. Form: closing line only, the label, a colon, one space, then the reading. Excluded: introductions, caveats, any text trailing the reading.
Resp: 6:06:01
